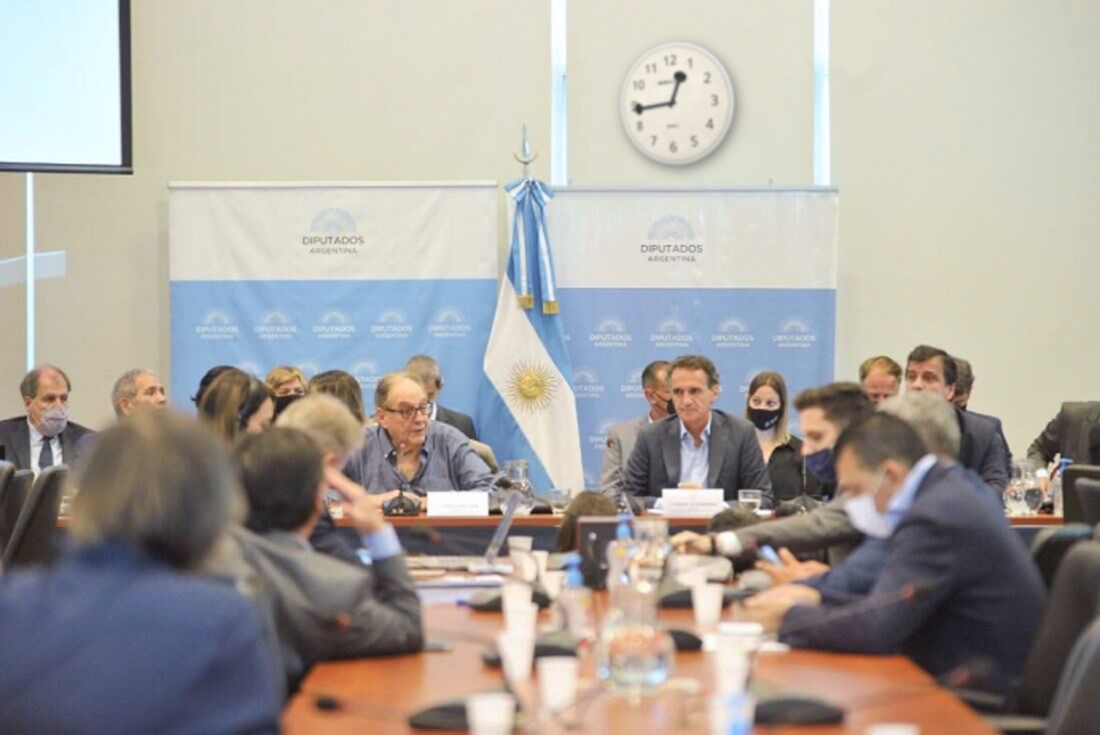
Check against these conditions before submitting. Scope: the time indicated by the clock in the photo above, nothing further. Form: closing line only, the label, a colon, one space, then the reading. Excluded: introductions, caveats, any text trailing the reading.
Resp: 12:44
